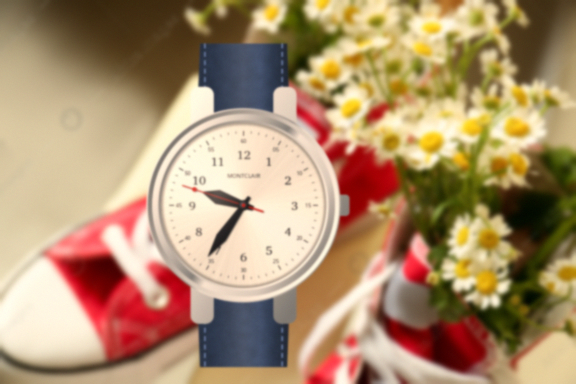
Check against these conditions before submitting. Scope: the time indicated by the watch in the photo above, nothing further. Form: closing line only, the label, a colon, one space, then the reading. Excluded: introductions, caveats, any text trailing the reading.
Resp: 9:35:48
